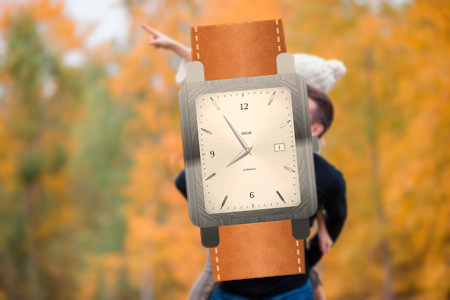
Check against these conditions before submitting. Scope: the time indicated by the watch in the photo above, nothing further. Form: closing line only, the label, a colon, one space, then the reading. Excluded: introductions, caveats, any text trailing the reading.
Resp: 7:55
